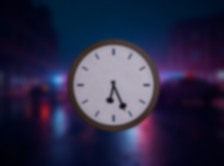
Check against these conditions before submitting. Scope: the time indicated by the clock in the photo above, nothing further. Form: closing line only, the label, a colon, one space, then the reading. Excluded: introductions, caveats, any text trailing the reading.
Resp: 6:26
